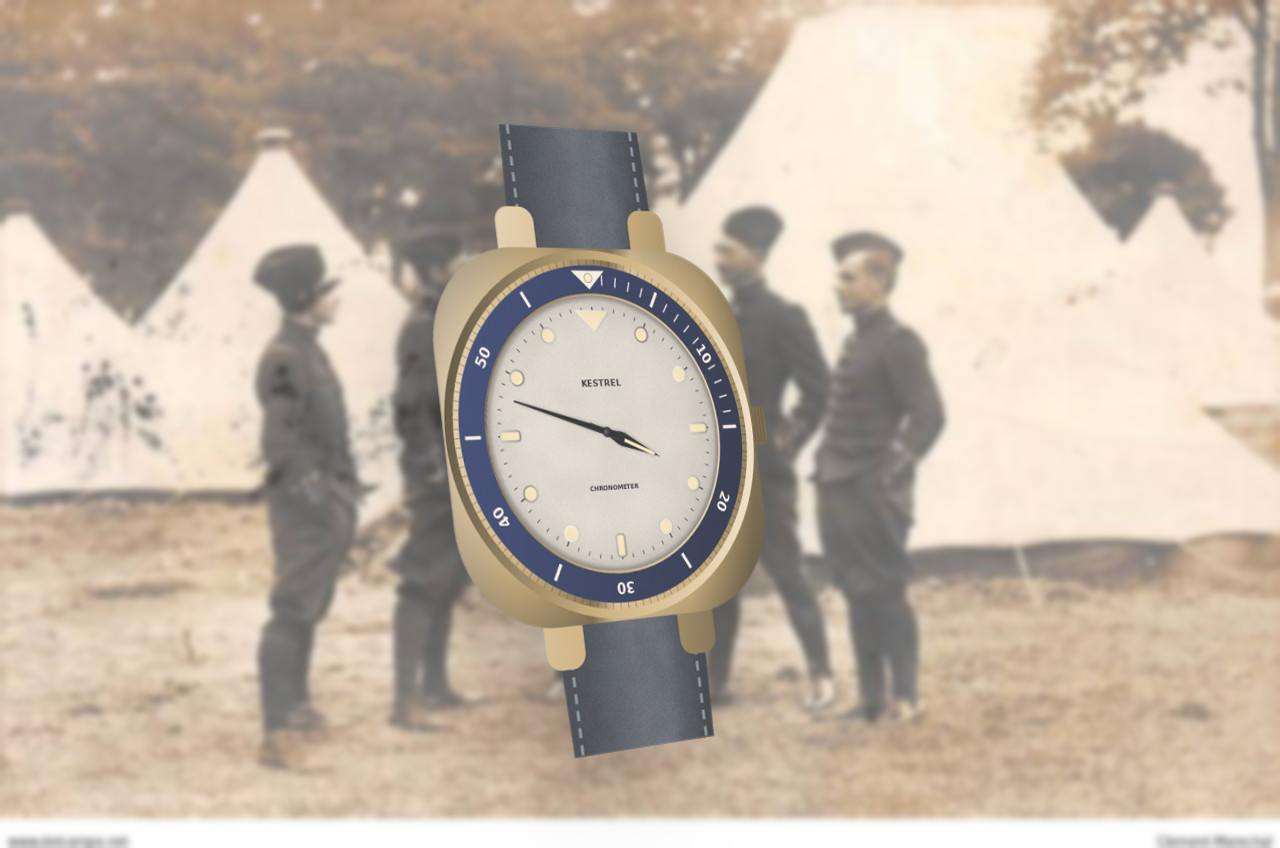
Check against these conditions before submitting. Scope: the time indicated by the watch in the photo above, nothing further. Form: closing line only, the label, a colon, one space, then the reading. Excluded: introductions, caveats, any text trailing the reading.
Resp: 3:48
